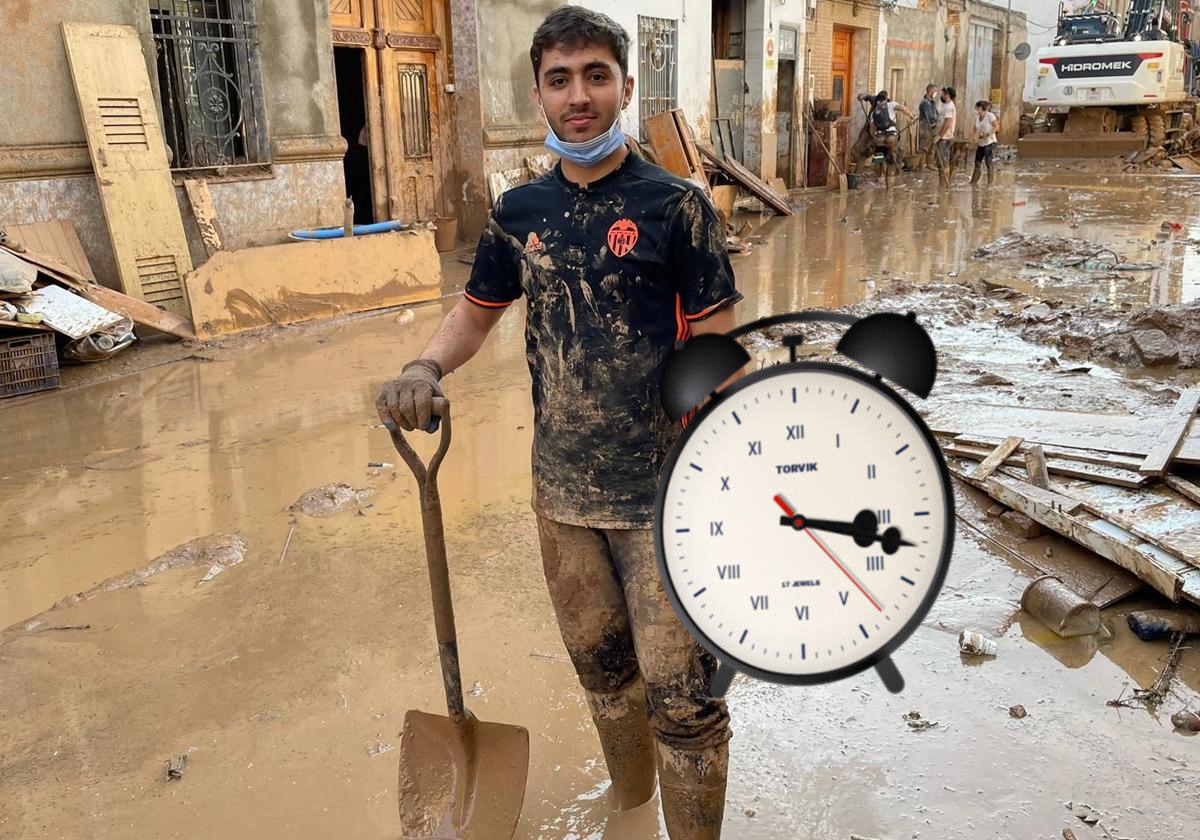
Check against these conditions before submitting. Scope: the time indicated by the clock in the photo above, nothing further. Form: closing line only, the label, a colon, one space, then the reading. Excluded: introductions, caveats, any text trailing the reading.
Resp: 3:17:23
